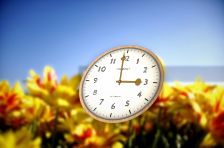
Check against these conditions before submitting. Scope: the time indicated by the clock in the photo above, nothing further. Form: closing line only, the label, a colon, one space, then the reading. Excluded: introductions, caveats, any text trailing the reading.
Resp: 2:59
